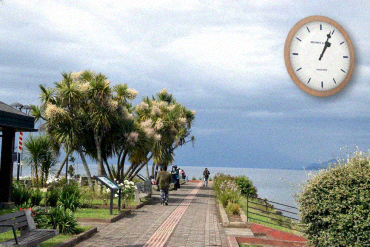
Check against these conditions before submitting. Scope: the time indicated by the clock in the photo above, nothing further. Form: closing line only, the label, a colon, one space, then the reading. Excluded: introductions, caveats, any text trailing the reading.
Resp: 1:04
